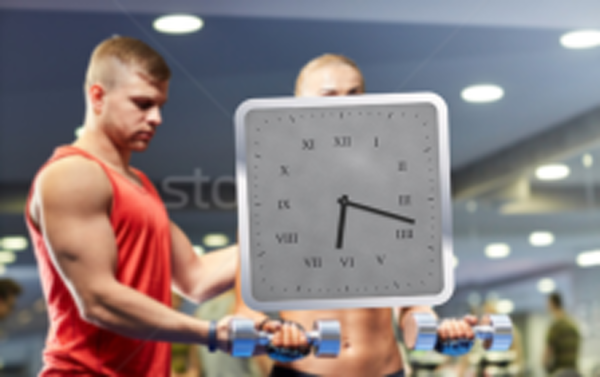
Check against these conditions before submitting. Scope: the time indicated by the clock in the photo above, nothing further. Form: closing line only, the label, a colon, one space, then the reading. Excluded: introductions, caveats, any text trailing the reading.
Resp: 6:18
